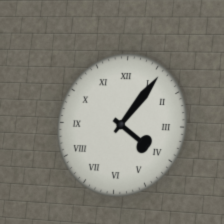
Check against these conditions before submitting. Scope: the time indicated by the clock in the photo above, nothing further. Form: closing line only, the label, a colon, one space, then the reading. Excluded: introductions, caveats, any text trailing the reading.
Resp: 4:06
